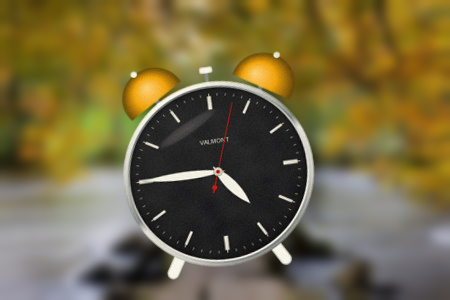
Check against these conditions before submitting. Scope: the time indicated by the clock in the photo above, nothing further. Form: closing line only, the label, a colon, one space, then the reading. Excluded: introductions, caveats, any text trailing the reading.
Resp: 4:45:03
